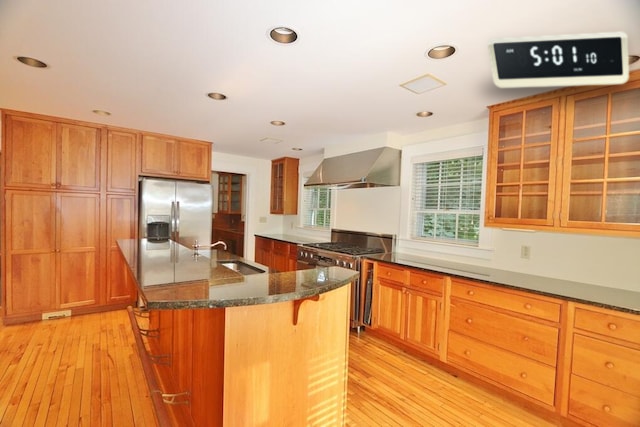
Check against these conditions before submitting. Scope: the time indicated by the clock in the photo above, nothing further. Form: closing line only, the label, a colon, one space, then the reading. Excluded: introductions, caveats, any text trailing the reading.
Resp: 5:01:10
